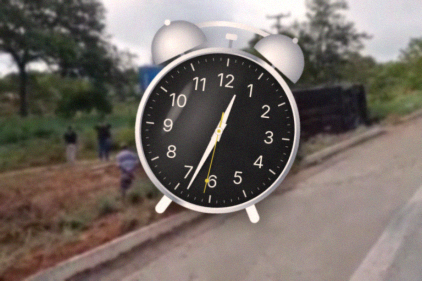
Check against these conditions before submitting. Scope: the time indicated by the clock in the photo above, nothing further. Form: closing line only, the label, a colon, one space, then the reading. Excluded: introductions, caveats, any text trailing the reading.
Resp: 12:33:31
